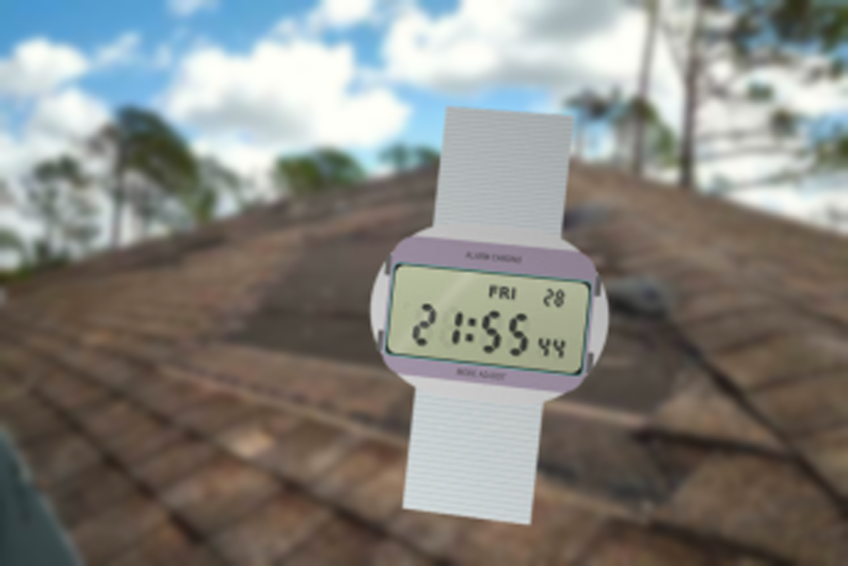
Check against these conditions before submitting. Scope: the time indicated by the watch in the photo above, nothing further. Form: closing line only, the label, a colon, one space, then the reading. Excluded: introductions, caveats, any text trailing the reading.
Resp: 21:55:44
